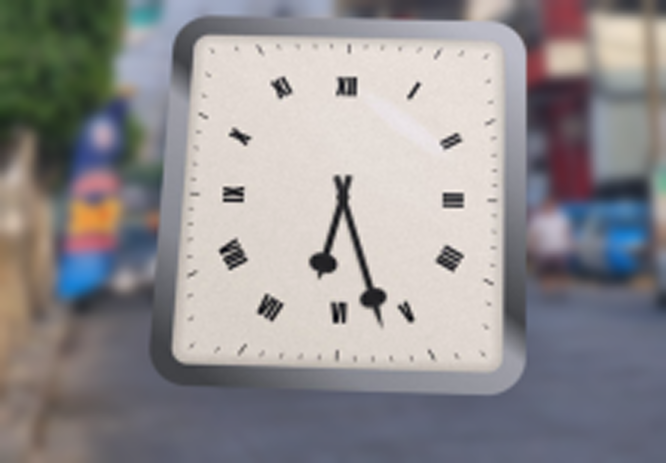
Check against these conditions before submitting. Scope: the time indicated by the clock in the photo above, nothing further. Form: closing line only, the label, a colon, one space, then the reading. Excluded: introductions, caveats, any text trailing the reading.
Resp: 6:27
